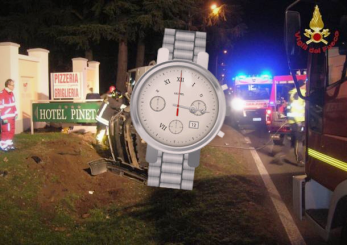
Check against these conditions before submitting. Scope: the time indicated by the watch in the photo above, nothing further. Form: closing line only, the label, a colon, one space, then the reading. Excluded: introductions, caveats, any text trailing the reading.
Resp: 3:16
